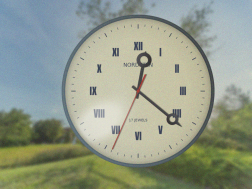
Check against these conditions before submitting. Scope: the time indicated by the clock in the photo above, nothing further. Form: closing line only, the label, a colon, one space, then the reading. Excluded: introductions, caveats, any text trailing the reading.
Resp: 12:21:34
